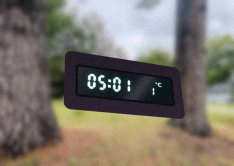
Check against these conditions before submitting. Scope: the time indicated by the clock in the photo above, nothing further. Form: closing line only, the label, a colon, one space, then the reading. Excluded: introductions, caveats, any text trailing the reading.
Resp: 5:01
